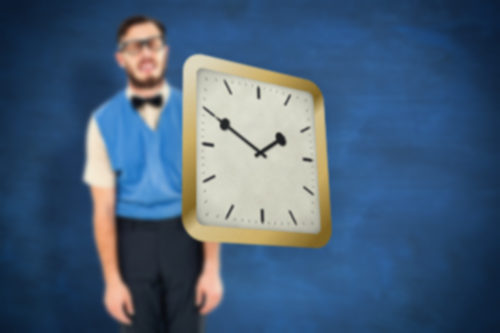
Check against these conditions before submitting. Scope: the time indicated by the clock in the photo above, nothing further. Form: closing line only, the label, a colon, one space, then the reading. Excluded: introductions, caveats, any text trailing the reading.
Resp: 1:50
